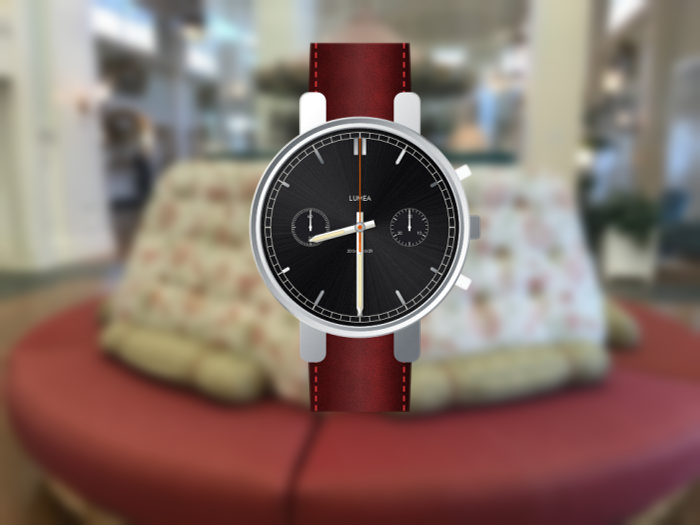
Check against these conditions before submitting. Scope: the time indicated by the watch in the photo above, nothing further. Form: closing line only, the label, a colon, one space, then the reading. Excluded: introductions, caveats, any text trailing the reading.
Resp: 8:30
